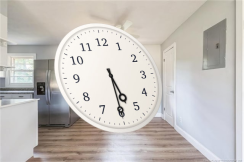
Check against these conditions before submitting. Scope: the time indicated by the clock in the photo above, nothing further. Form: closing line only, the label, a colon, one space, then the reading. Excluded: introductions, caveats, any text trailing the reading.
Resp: 5:30
